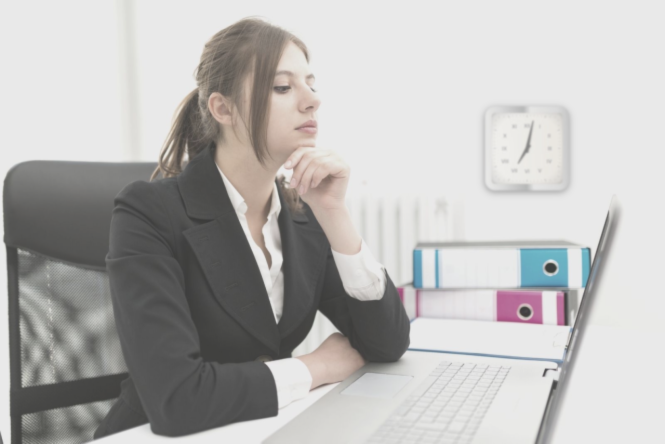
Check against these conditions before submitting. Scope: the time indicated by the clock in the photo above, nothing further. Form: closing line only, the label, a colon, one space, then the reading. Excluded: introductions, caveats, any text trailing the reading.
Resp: 7:02
